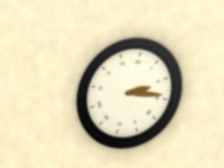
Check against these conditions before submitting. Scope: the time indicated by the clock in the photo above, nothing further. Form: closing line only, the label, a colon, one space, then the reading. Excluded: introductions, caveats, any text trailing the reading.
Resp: 2:14
